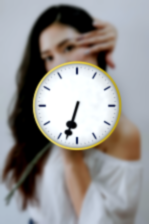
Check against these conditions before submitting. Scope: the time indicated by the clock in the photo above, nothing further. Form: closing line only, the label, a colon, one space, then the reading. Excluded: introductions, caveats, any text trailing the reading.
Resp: 6:33
